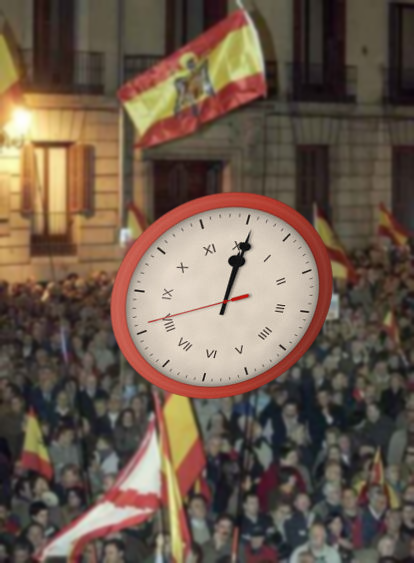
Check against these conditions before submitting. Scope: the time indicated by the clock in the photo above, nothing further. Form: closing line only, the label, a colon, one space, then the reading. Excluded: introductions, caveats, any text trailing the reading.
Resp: 12:00:41
